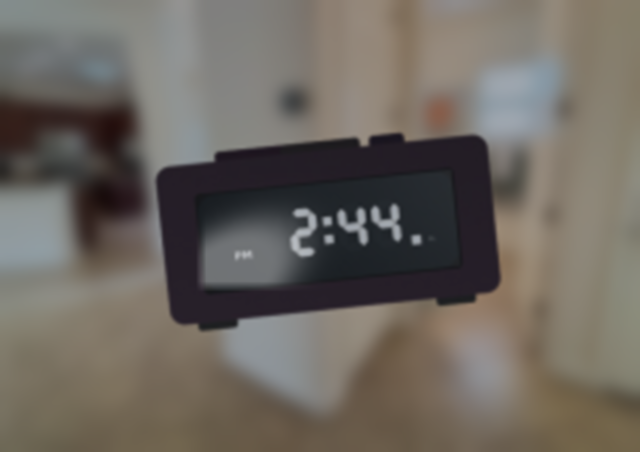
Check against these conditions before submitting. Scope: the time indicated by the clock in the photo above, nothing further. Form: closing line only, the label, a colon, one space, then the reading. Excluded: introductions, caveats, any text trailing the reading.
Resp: 2:44
